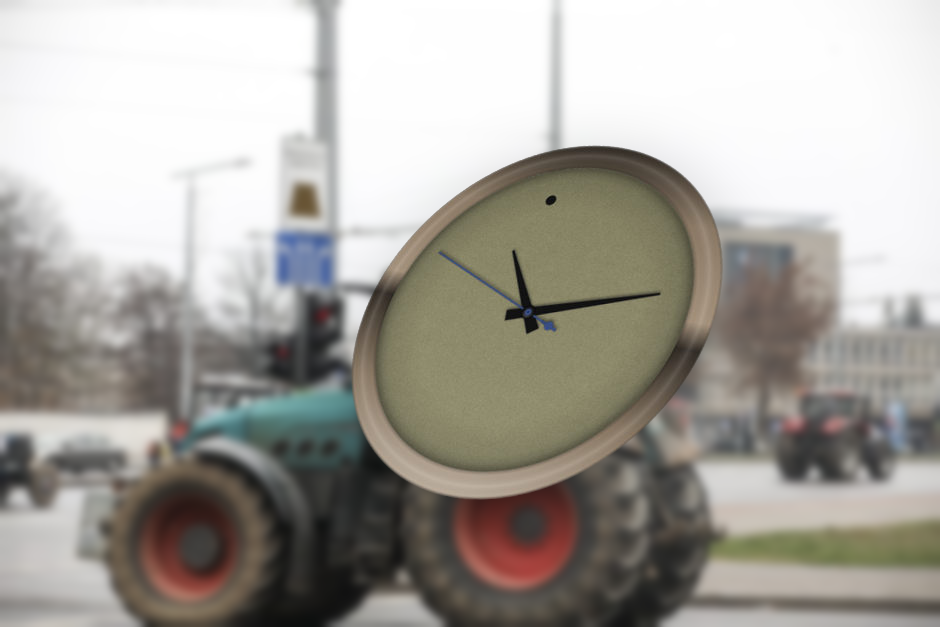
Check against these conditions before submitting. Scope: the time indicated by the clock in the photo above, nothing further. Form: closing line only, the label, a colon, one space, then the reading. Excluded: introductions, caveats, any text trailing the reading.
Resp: 11:14:51
